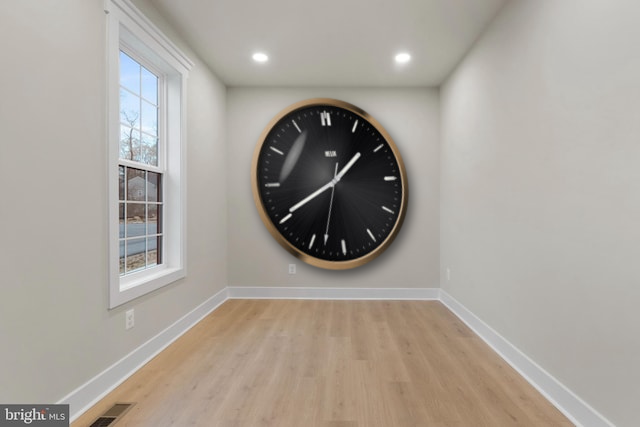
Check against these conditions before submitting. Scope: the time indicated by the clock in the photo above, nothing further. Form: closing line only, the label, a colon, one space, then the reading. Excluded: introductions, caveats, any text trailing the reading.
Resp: 1:40:33
